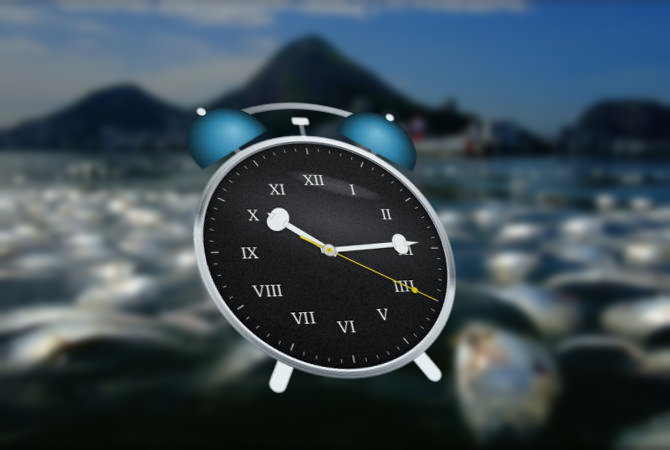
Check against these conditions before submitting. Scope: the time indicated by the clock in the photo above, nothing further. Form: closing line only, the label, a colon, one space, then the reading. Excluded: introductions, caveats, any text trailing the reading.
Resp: 10:14:20
